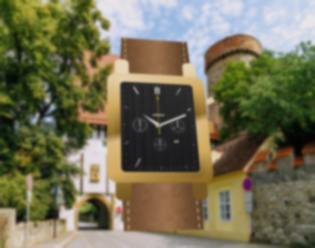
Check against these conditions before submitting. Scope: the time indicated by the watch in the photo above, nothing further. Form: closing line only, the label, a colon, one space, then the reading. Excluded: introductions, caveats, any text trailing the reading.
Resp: 10:11
